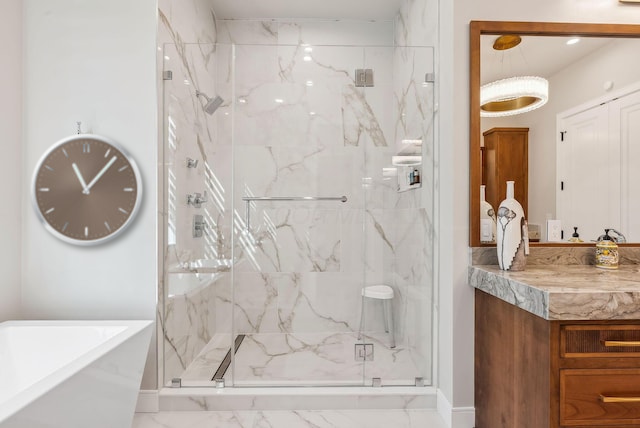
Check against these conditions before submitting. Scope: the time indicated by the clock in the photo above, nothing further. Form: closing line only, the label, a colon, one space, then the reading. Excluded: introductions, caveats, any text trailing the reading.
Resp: 11:07
